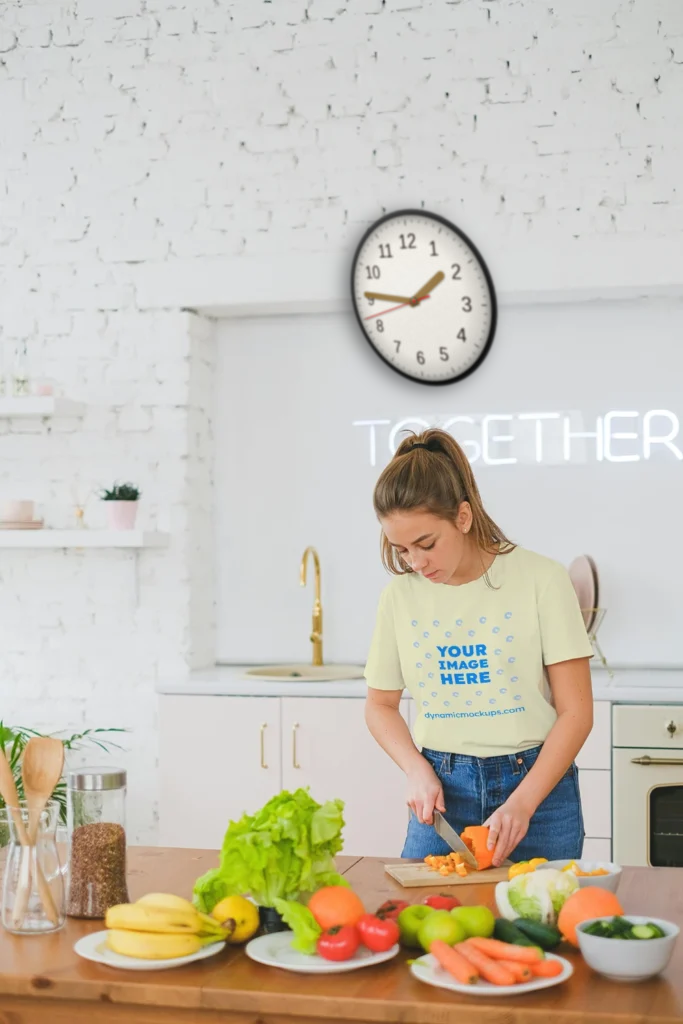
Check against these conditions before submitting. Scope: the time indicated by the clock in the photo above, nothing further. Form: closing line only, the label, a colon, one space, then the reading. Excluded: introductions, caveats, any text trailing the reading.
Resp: 1:45:42
